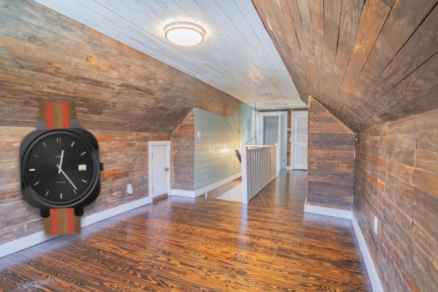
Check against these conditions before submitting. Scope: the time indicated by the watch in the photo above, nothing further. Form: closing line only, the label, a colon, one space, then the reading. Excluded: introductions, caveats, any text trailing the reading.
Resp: 12:24
